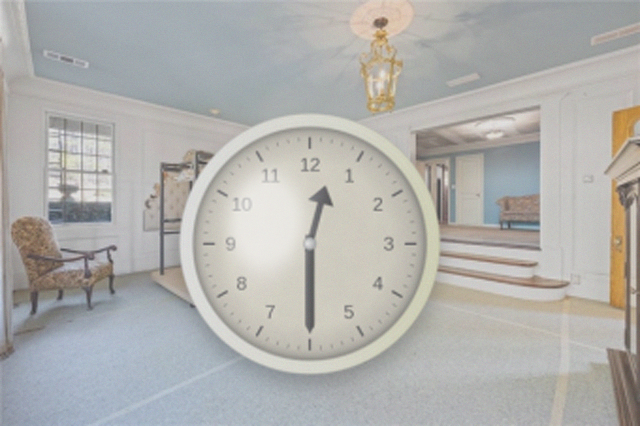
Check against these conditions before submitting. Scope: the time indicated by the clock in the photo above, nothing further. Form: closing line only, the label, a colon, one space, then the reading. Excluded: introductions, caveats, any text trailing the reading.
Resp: 12:30
